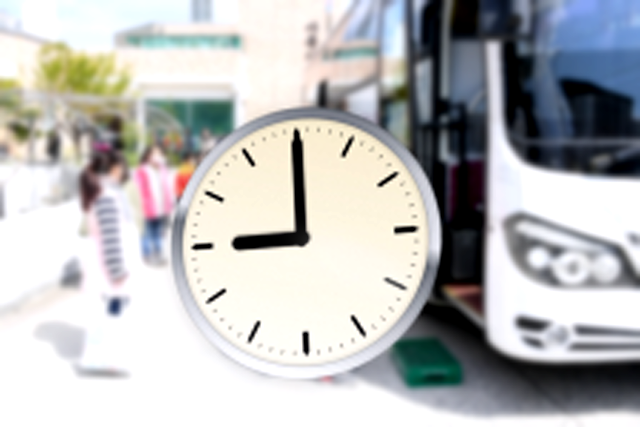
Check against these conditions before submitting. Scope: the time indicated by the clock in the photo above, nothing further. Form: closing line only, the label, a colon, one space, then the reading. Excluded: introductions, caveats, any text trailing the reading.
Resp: 9:00
